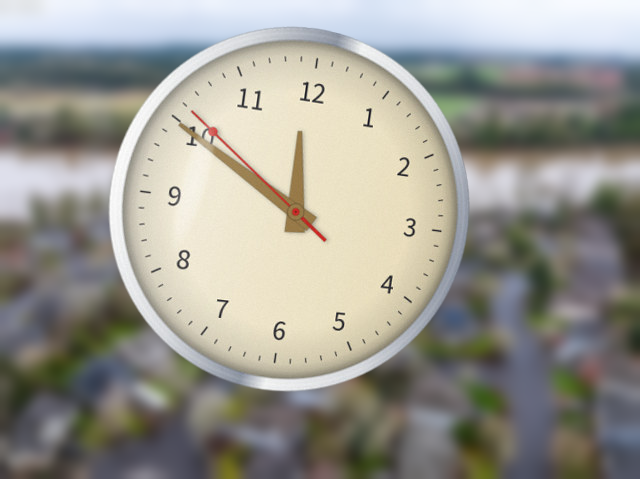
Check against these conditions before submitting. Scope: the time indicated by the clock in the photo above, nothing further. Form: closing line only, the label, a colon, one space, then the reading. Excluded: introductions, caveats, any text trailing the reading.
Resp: 11:49:51
